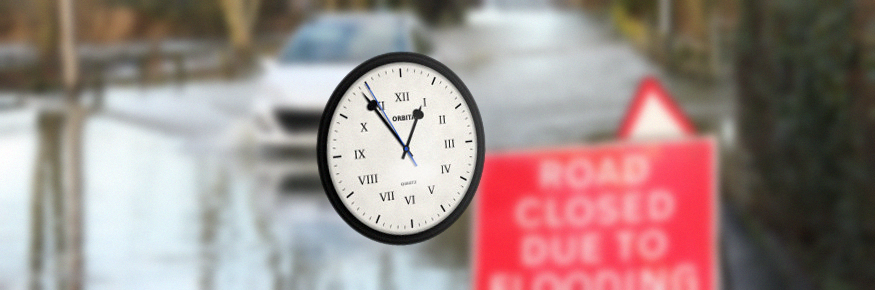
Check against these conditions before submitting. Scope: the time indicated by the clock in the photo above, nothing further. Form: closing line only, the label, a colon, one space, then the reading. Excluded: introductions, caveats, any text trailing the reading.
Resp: 12:53:55
